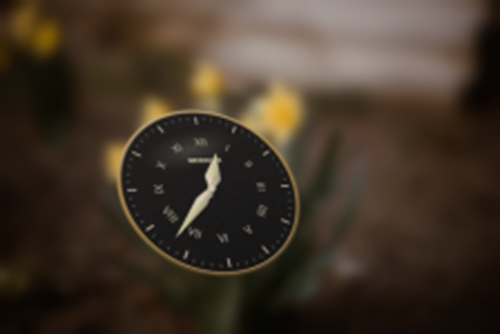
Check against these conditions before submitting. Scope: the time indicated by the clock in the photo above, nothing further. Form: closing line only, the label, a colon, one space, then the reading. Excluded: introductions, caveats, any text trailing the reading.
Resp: 12:37
